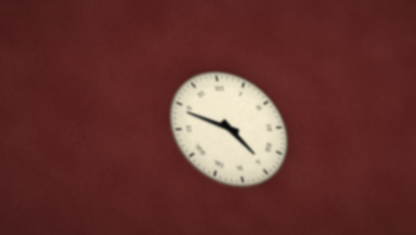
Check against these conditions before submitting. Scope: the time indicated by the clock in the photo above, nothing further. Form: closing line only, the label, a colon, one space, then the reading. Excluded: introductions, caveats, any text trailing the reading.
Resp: 4:49
